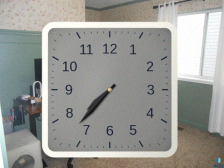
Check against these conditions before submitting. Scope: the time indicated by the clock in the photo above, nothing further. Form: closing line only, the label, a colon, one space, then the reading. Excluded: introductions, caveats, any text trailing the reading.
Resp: 7:37
